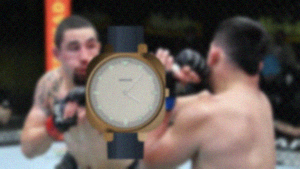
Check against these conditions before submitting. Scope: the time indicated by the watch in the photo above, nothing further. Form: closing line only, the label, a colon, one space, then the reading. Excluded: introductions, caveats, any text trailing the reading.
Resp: 4:07
